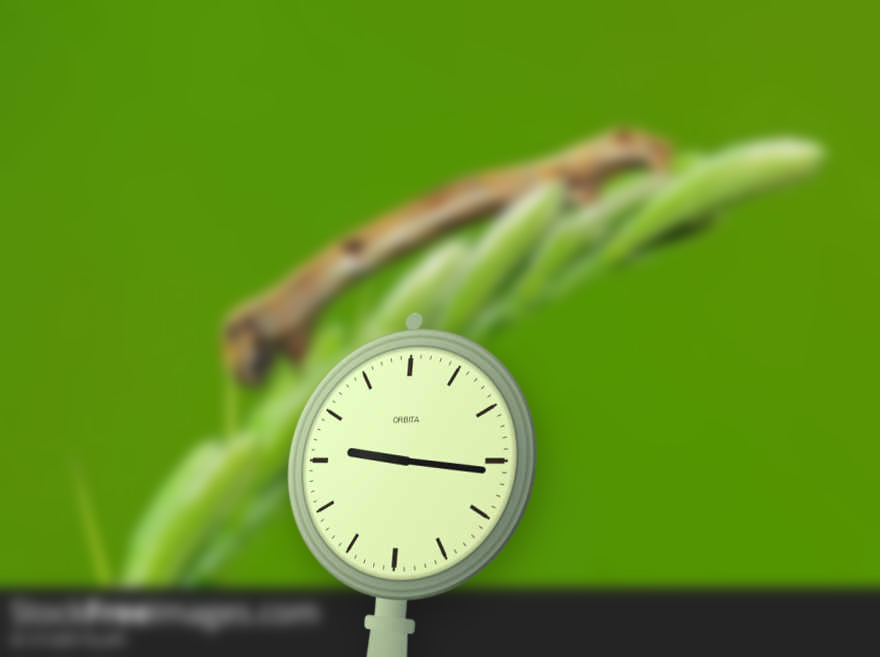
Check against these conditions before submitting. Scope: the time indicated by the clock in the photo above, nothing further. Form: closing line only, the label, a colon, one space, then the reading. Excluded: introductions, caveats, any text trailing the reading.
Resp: 9:16
